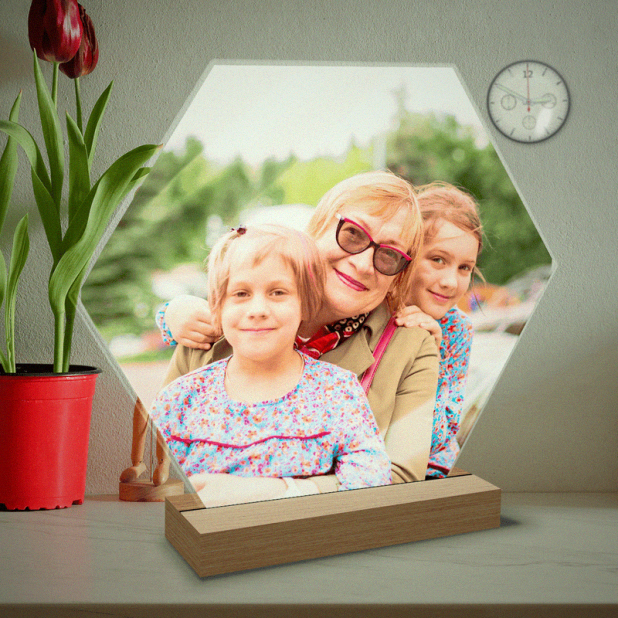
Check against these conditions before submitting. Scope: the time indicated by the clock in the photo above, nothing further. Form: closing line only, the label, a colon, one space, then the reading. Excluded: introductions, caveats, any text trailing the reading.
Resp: 2:50
